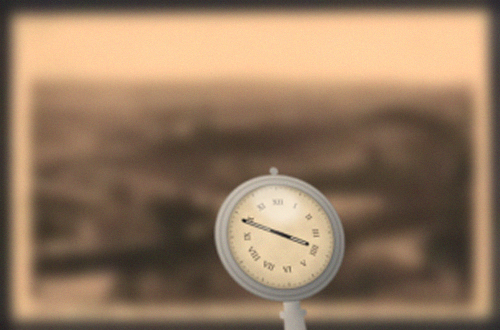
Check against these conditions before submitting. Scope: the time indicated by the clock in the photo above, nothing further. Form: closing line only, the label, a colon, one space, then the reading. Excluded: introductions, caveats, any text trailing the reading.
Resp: 3:49
